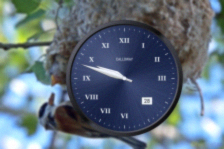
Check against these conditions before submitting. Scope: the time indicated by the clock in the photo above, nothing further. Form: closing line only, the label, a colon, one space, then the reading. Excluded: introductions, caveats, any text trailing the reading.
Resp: 9:48
